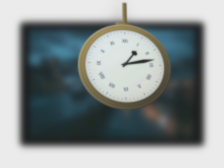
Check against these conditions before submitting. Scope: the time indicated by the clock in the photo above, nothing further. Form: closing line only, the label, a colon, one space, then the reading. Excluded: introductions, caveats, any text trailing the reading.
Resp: 1:13
